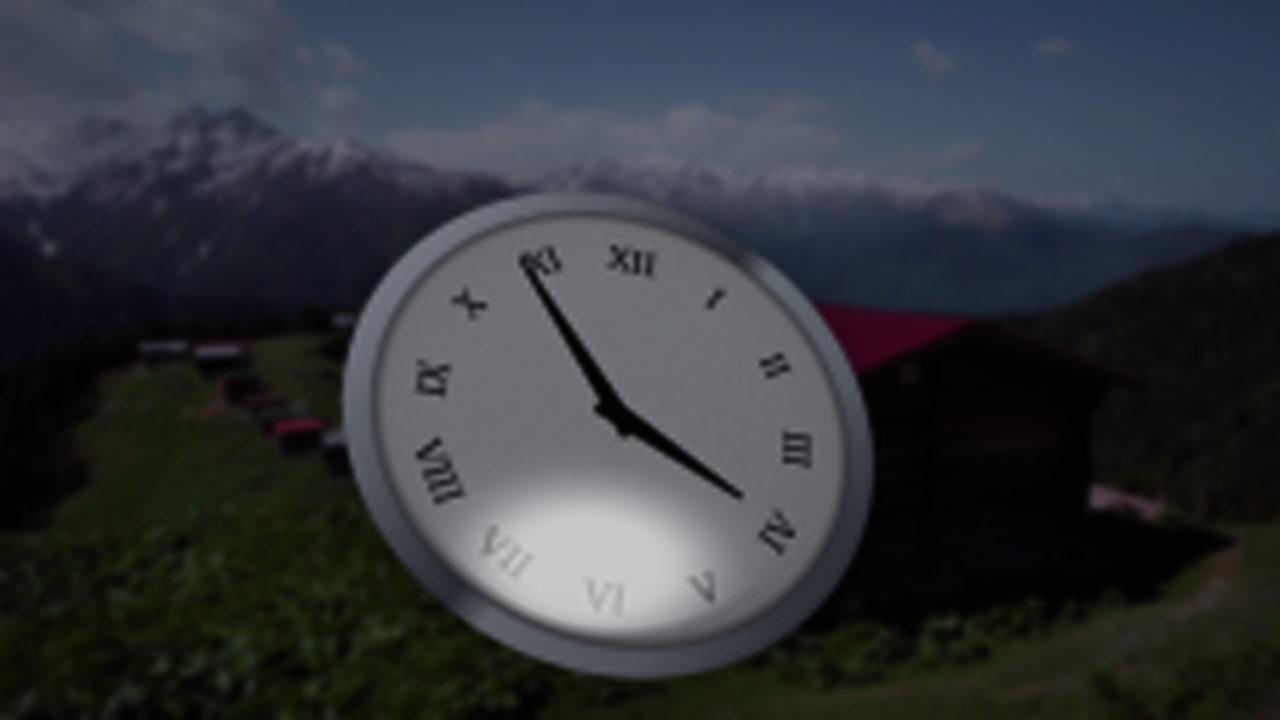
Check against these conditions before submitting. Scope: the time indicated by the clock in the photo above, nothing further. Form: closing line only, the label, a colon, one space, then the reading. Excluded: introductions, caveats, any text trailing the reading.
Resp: 3:54
